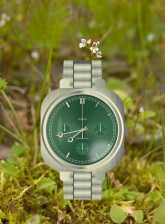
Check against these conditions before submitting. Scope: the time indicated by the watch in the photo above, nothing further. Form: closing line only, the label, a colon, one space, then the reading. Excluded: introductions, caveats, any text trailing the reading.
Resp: 7:43
